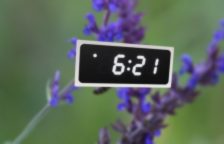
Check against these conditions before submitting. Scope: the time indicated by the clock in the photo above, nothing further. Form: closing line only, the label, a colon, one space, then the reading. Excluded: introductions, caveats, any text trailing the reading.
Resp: 6:21
